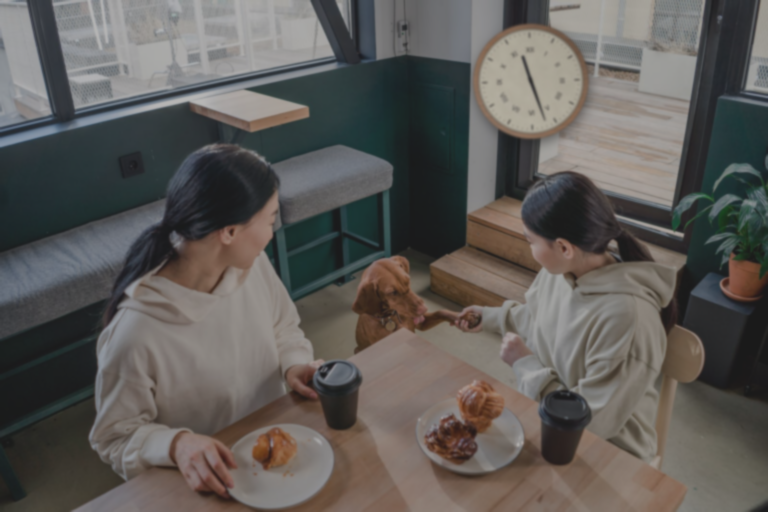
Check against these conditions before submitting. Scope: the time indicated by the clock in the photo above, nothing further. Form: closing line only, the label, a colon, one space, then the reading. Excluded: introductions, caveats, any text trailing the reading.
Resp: 11:27
